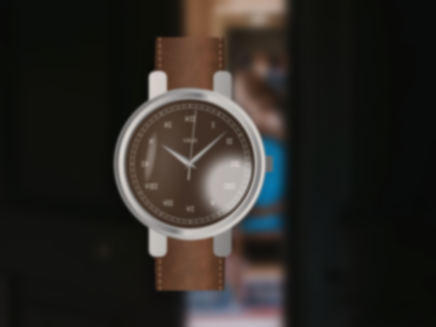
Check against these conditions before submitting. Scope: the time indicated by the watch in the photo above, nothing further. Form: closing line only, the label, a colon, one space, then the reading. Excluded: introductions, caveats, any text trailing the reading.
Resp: 10:08:01
